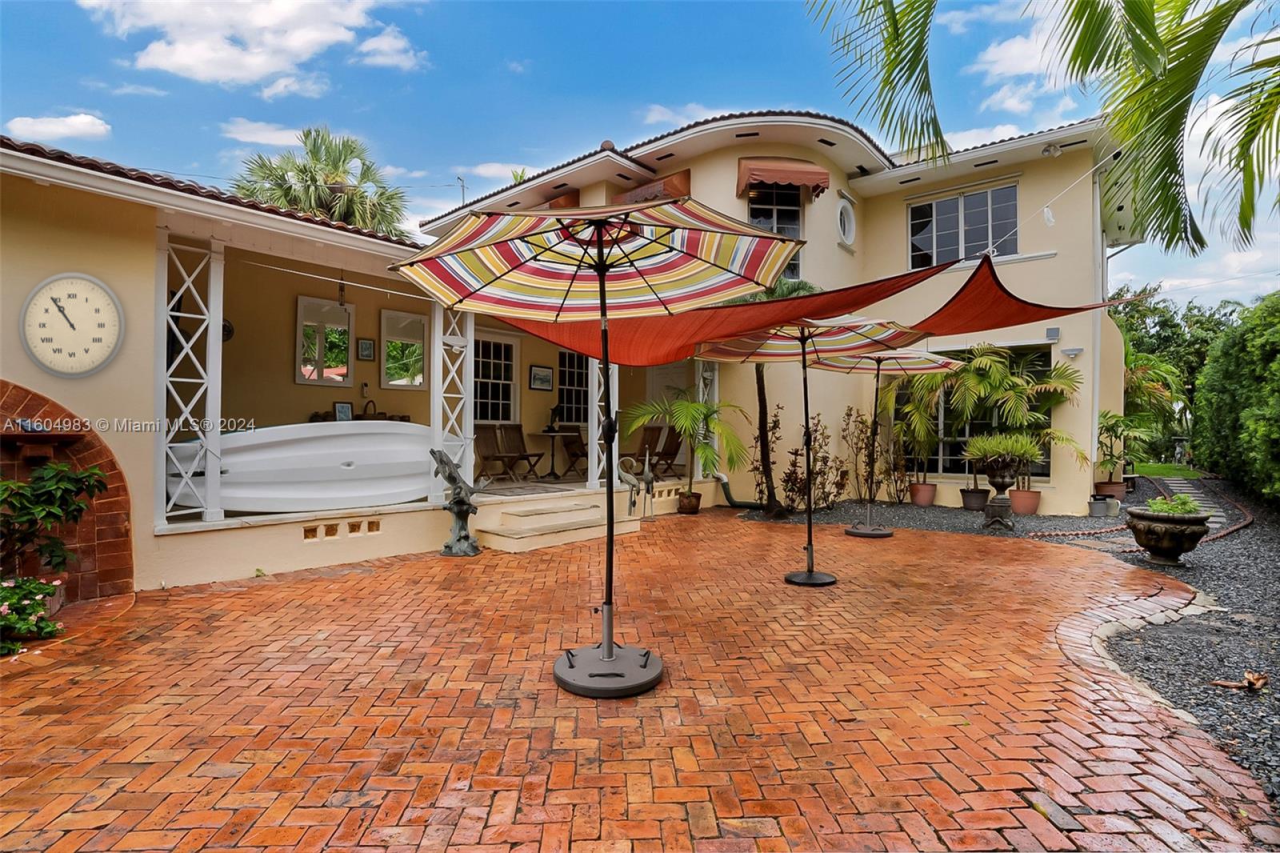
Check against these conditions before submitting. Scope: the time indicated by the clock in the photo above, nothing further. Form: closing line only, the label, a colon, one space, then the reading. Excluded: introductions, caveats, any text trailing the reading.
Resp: 10:54
